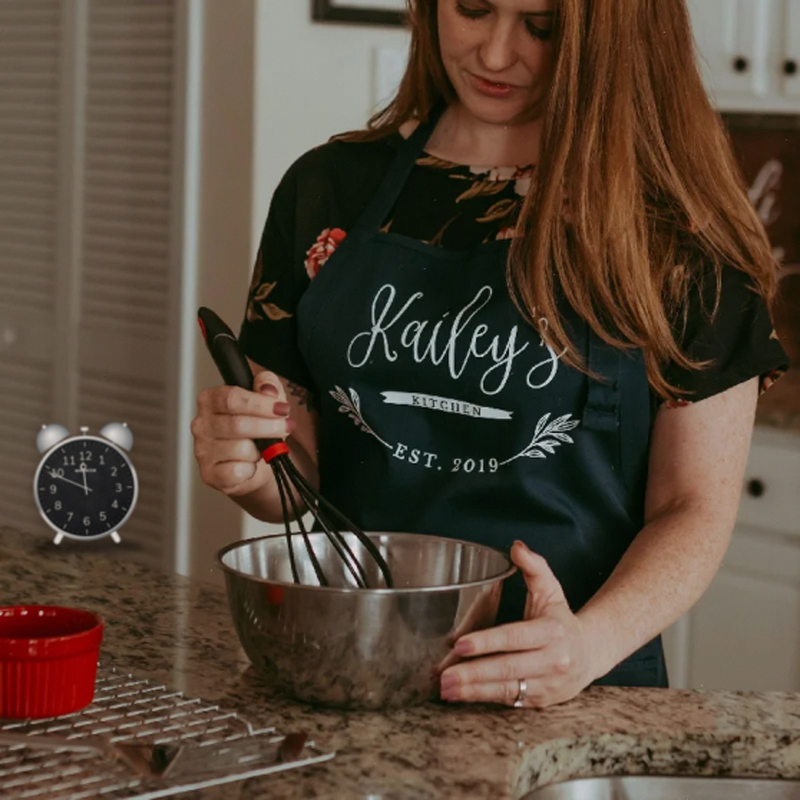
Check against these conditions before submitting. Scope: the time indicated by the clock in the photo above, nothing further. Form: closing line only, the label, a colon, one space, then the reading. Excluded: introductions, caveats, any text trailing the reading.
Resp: 11:49
